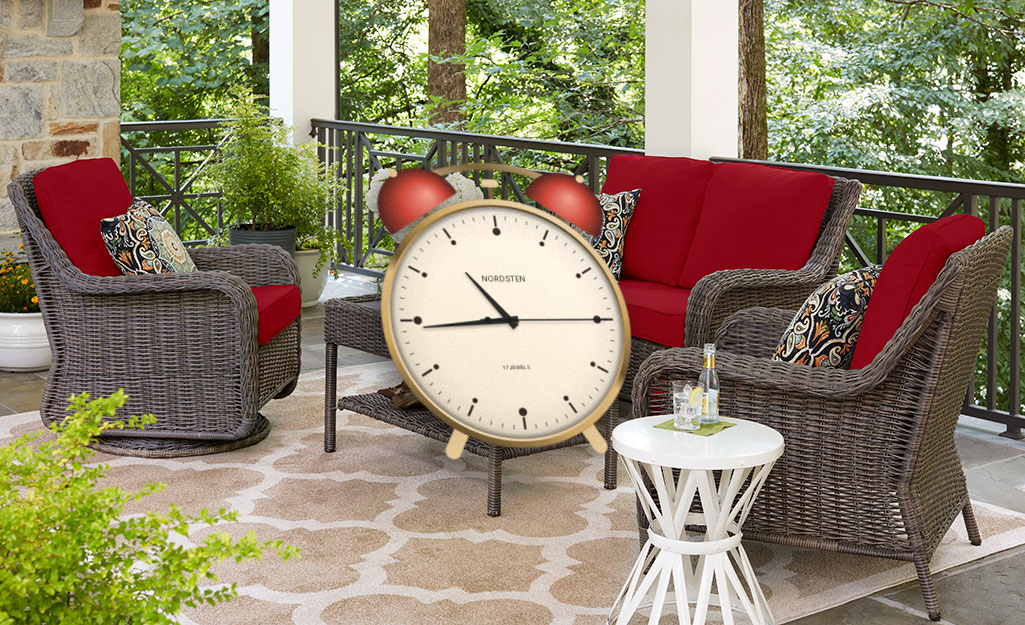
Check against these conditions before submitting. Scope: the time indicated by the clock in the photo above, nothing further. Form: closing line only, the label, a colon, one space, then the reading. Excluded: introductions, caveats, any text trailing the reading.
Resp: 10:44:15
